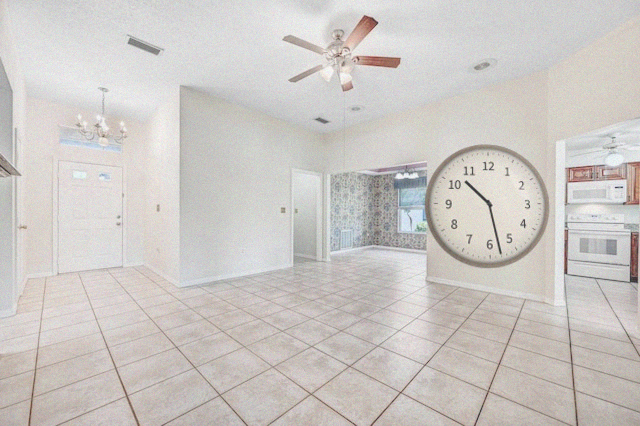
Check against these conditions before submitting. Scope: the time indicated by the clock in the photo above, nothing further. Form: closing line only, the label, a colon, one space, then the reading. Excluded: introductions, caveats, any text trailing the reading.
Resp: 10:28
